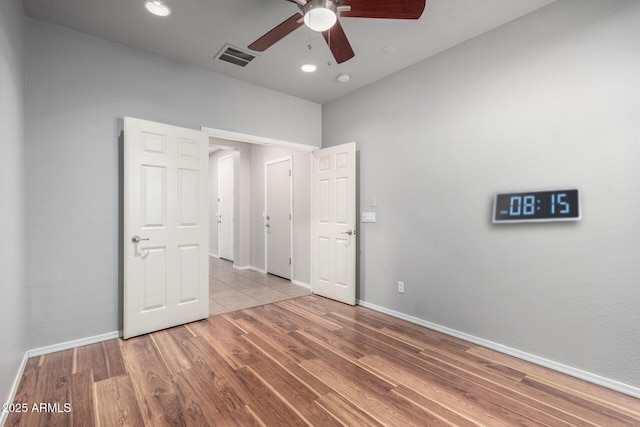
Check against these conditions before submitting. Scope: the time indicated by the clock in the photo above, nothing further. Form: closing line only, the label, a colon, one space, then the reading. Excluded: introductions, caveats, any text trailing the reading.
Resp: 8:15
